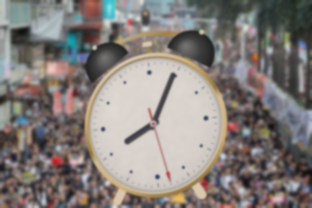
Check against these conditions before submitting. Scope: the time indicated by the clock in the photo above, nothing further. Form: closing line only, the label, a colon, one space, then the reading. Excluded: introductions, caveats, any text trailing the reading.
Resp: 8:04:28
